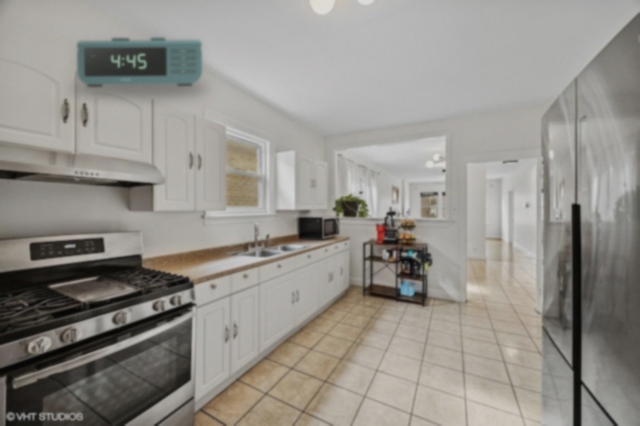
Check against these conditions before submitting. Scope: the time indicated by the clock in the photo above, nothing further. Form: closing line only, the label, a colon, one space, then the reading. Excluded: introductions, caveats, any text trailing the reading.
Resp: 4:45
